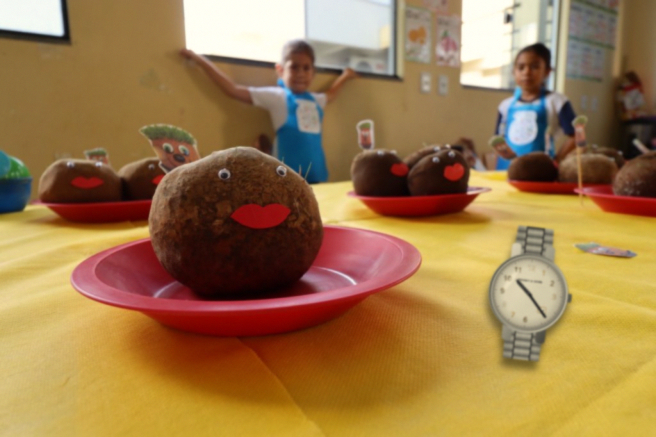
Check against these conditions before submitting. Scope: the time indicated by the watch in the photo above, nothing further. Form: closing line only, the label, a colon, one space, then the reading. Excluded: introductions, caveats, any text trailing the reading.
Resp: 10:23
